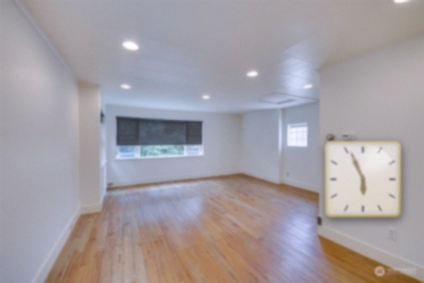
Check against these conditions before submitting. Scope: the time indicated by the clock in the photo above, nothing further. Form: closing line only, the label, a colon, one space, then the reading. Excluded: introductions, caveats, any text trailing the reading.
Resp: 5:56
